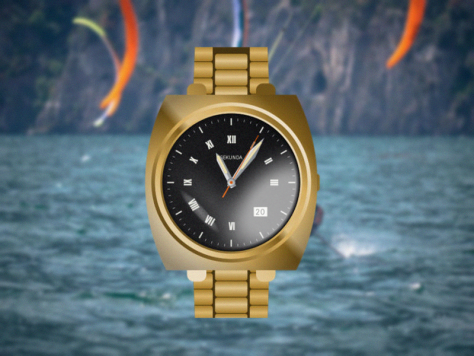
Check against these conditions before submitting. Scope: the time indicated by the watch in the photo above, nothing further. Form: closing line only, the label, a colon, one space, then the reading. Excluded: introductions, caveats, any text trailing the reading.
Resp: 11:06:05
